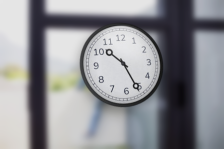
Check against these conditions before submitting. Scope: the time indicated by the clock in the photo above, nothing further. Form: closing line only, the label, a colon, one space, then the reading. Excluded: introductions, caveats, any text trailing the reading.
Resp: 10:26
